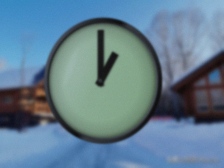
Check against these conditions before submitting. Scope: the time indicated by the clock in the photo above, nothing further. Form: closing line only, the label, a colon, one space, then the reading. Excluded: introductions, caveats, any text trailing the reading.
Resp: 1:00
